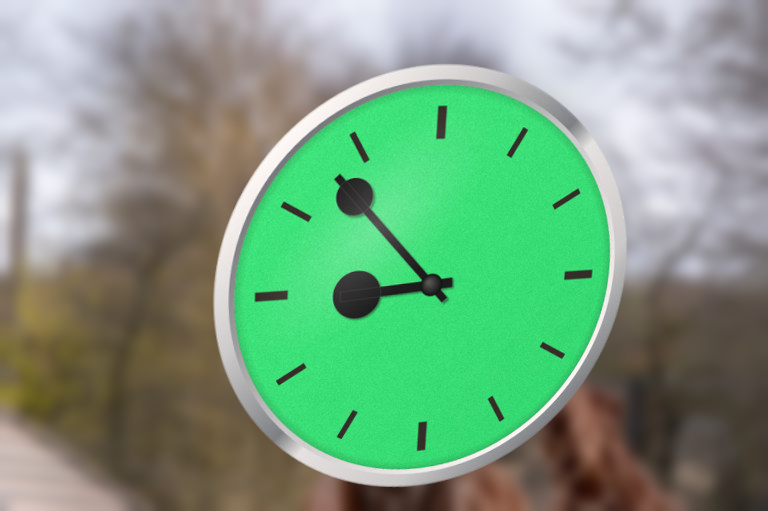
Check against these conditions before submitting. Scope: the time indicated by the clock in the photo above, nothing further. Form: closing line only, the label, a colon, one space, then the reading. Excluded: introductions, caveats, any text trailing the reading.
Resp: 8:53
